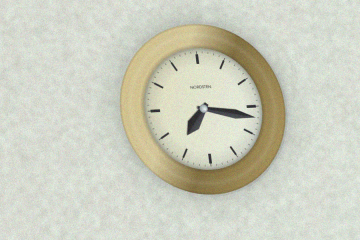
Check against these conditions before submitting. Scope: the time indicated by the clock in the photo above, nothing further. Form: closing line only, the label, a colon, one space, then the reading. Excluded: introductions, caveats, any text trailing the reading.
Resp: 7:17
